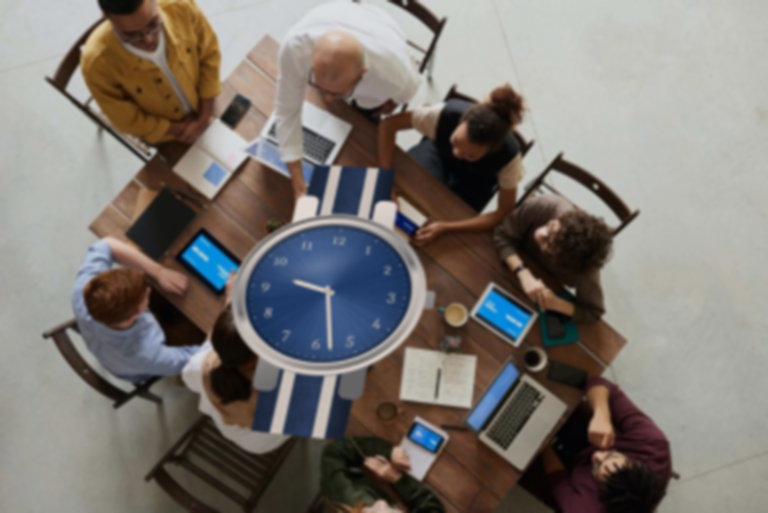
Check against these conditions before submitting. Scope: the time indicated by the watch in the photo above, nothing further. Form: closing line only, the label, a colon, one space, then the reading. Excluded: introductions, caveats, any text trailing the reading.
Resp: 9:28
